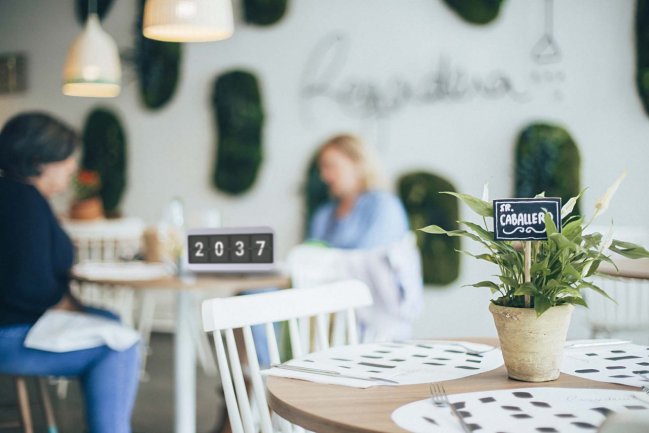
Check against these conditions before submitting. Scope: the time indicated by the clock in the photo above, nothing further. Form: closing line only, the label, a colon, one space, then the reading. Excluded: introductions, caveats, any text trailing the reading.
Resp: 20:37
